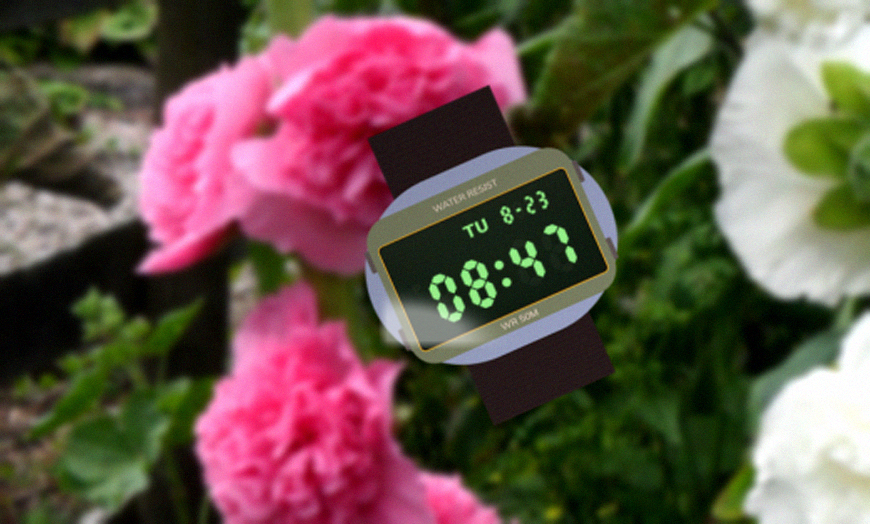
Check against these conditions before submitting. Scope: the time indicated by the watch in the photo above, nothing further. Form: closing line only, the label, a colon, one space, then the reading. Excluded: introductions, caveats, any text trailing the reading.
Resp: 8:47
